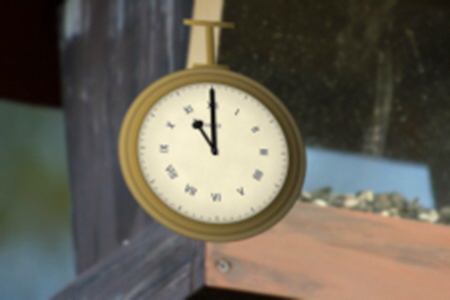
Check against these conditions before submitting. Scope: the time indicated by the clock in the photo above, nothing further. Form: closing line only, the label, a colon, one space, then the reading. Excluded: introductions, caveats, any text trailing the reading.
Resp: 11:00
